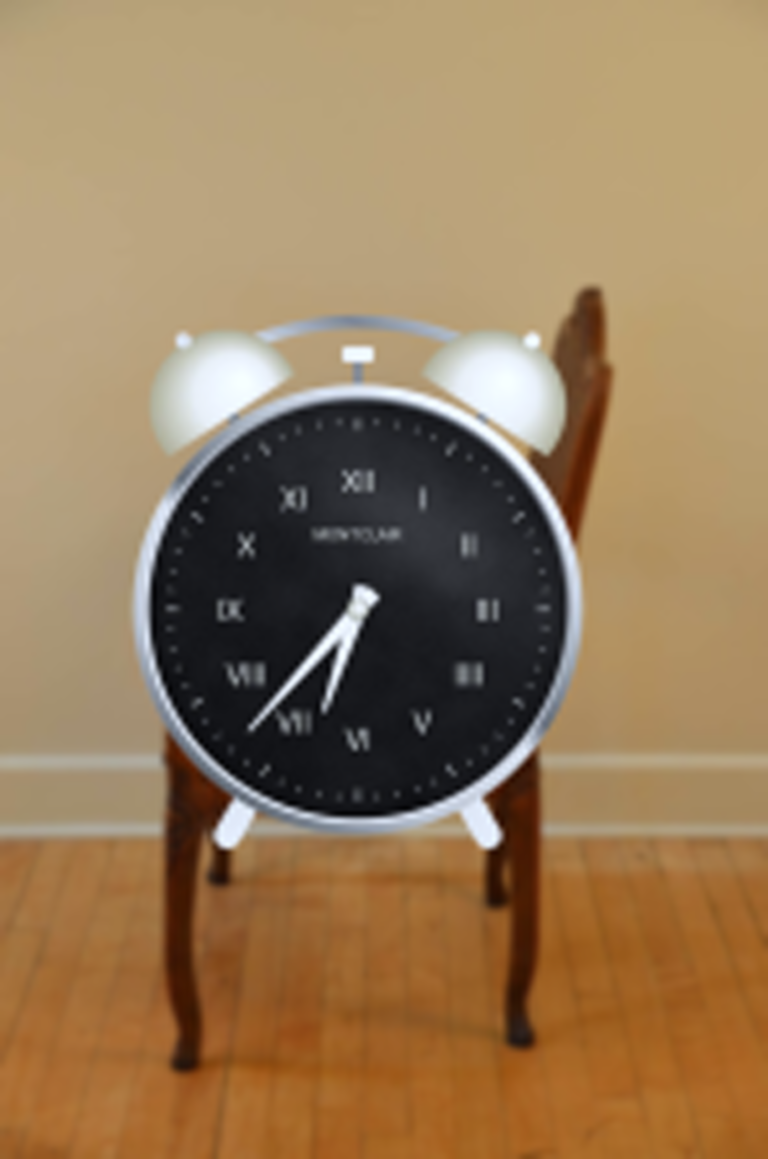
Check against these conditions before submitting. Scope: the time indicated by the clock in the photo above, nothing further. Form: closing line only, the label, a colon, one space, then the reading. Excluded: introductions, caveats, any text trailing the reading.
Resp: 6:37
